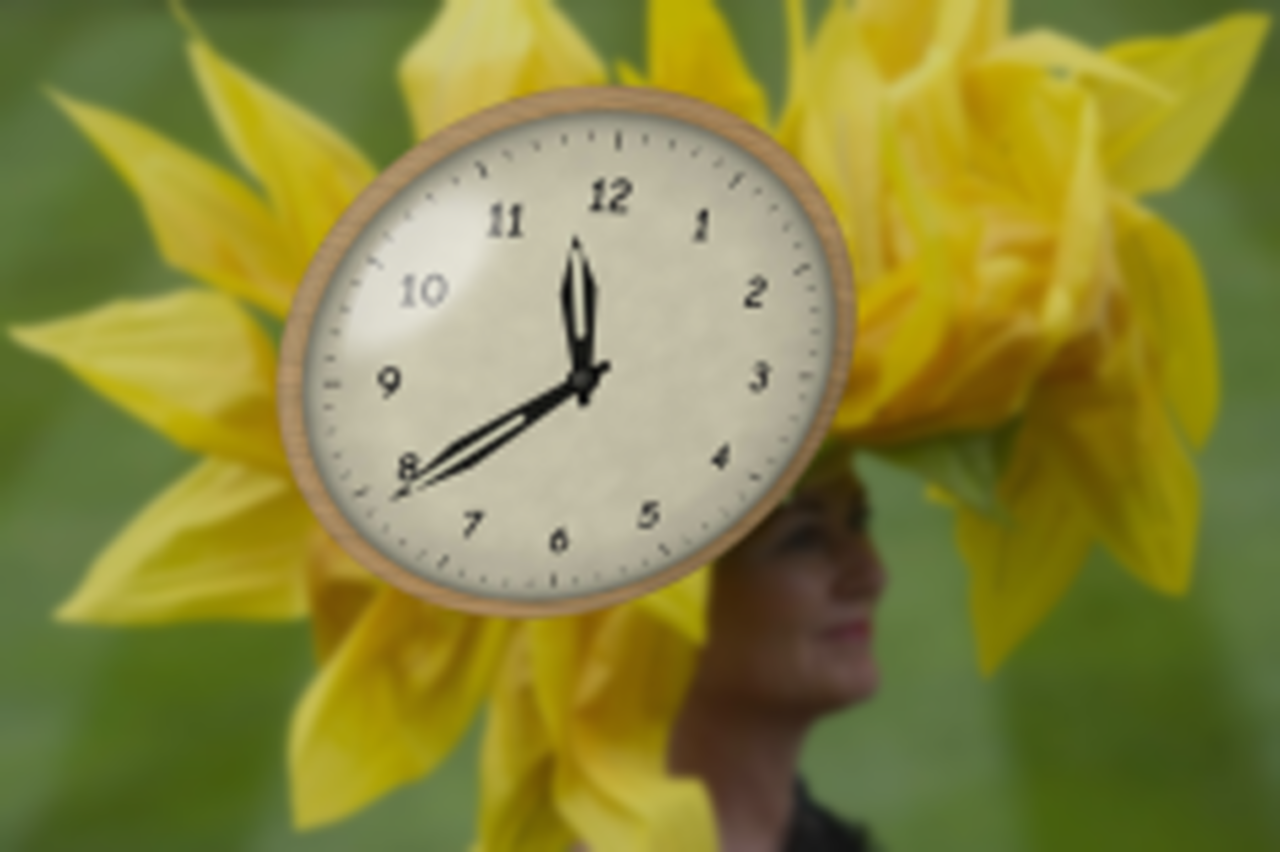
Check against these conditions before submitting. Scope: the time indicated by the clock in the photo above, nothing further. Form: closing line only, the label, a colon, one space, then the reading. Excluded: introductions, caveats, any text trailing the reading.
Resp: 11:39
